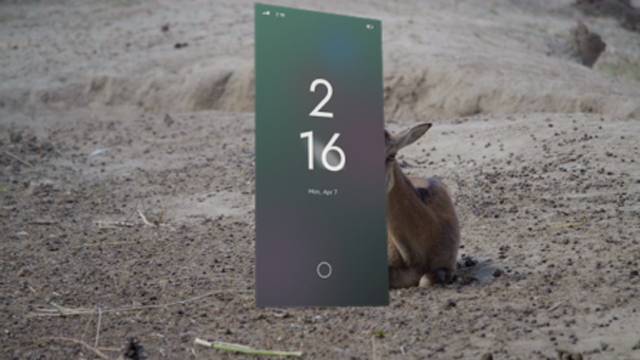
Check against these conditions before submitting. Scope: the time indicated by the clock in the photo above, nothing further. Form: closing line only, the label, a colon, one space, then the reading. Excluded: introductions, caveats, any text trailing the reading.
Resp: 2:16
